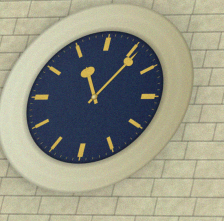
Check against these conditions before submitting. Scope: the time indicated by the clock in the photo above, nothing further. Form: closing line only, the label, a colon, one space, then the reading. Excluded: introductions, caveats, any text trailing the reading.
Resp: 11:06
